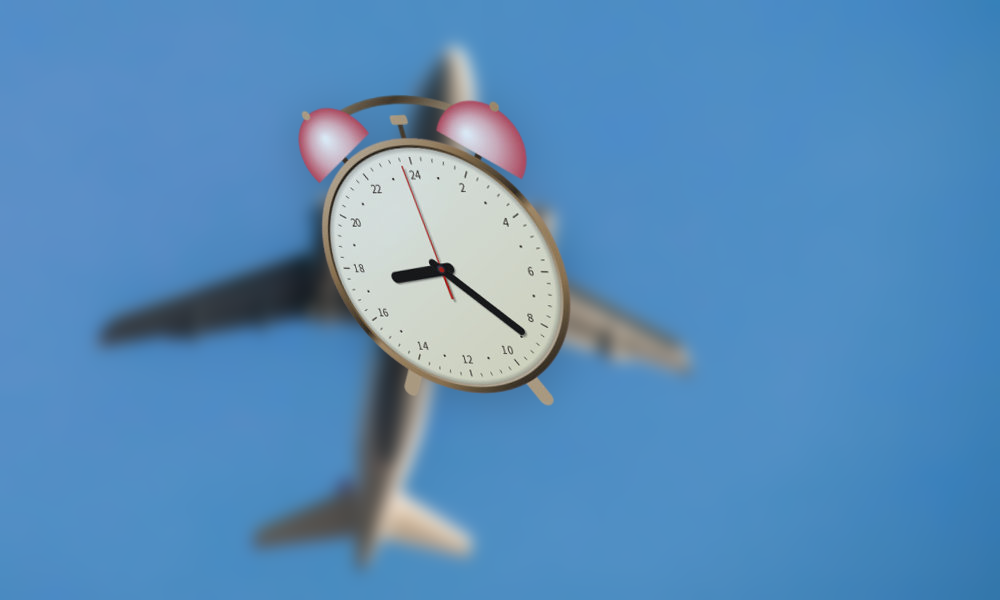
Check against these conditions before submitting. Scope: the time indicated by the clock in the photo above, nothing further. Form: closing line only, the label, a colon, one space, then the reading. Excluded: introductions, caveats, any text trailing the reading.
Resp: 17:21:59
